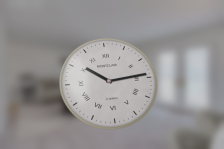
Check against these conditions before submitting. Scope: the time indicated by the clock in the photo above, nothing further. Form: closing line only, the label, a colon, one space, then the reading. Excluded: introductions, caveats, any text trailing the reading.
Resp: 10:14
